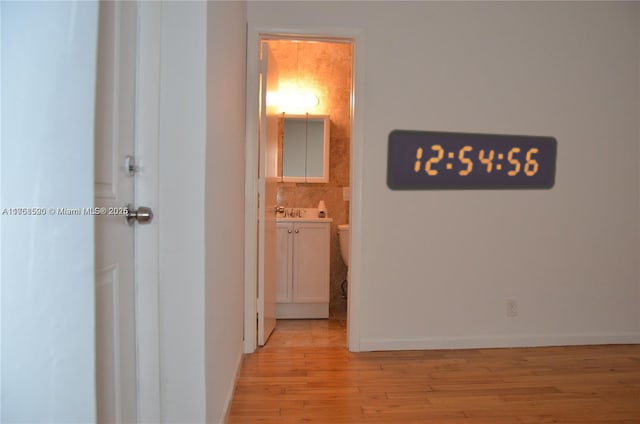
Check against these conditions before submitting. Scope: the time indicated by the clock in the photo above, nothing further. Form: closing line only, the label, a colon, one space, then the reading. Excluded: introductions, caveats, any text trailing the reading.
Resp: 12:54:56
